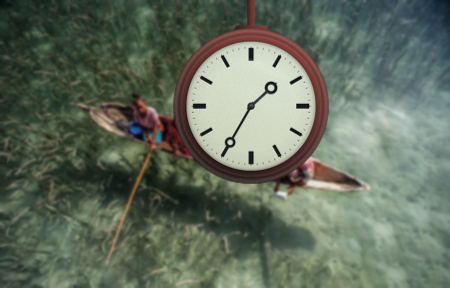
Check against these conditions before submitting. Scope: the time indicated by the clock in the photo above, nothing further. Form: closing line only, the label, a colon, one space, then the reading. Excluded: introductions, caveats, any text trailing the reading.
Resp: 1:35
